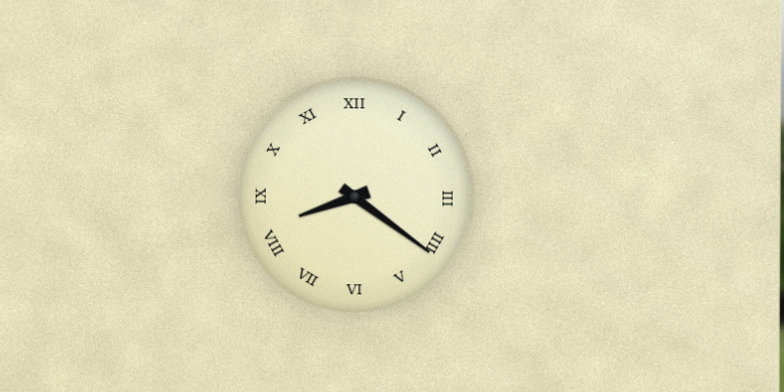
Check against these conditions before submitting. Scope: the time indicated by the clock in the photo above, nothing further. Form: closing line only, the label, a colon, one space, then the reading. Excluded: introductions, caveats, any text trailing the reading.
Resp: 8:21
